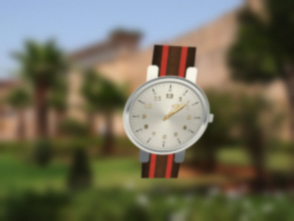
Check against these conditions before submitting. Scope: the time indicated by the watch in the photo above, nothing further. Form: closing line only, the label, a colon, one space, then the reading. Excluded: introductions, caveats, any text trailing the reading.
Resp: 1:08
